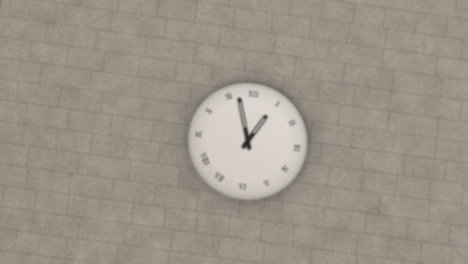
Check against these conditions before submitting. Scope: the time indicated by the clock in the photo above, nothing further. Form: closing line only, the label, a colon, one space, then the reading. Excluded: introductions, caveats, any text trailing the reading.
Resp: 12:57
